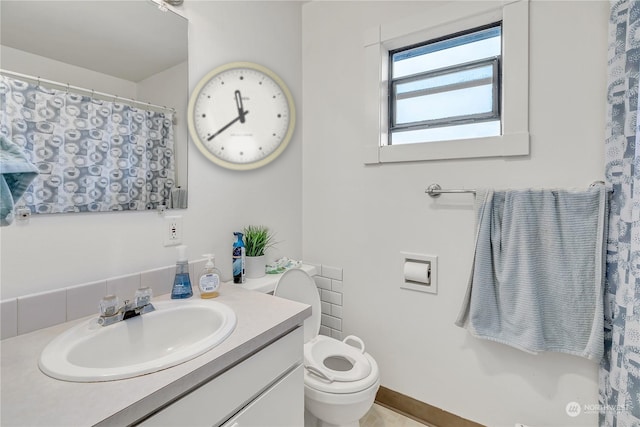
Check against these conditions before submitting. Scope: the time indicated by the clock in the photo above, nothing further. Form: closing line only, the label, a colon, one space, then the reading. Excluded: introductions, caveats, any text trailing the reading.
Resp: 11:39
